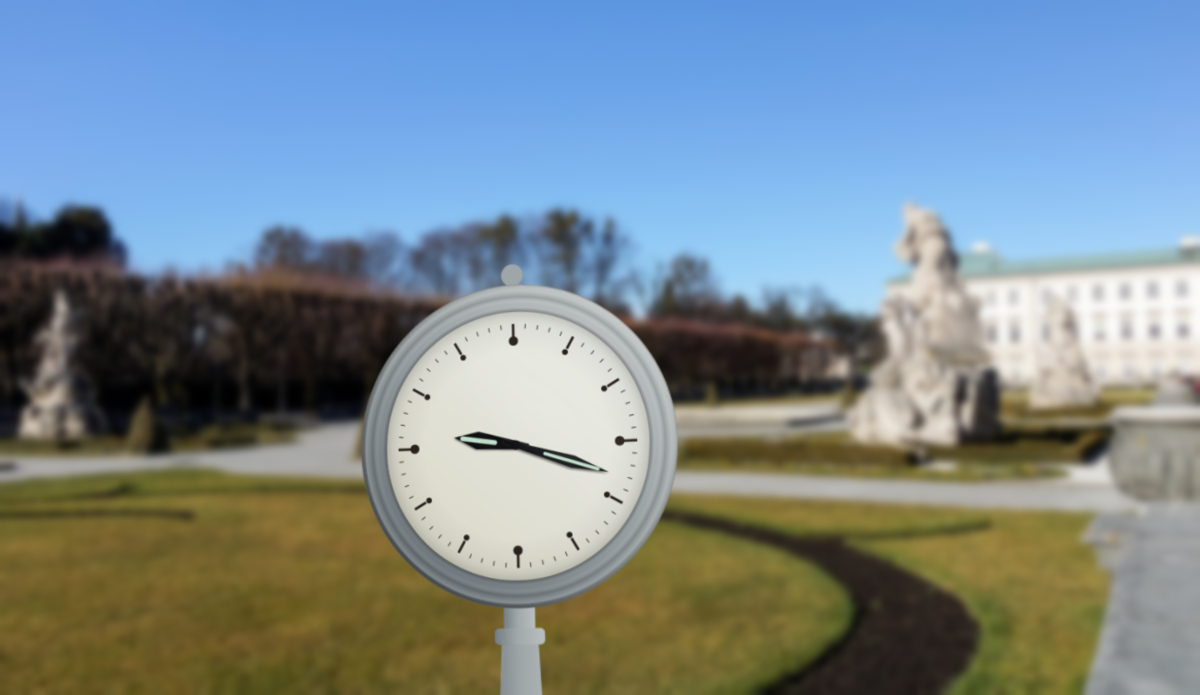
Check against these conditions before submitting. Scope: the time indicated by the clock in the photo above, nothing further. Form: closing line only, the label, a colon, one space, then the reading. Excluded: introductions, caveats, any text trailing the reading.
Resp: 9:18
